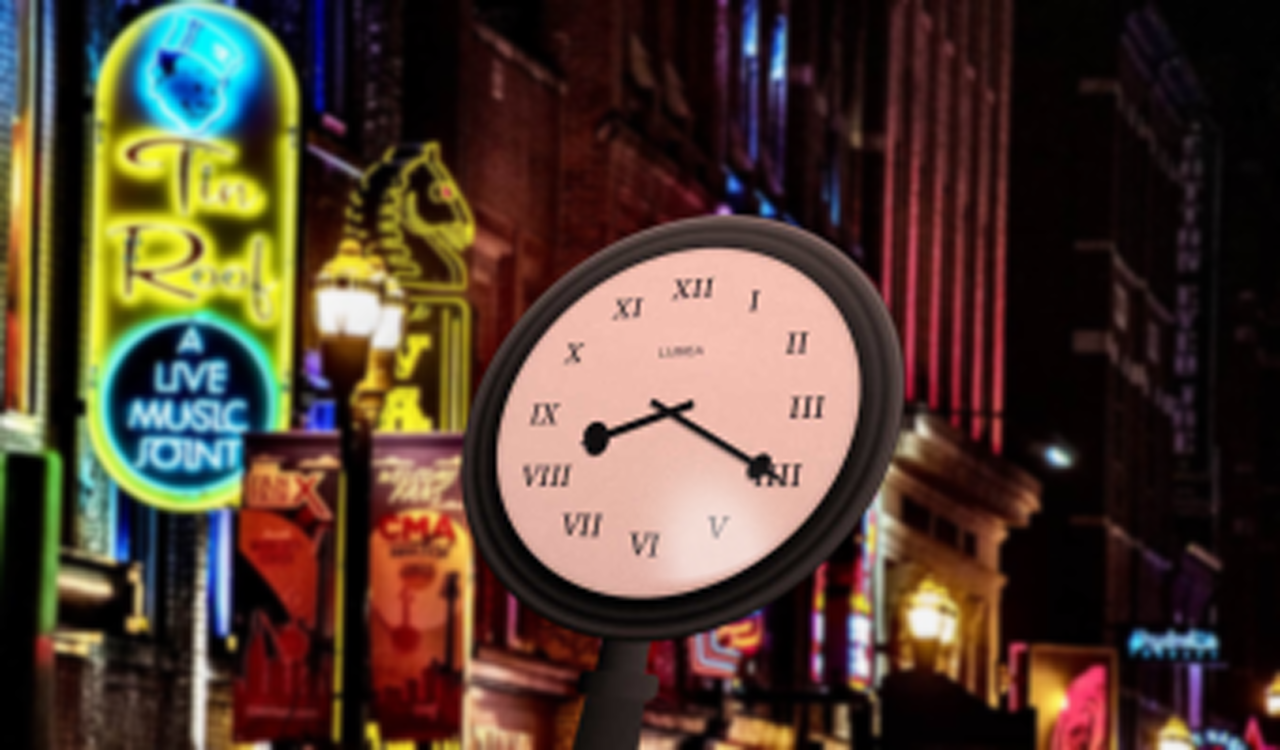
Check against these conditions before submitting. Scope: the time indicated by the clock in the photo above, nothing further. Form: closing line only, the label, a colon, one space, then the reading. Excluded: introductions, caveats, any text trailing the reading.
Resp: 8:20
